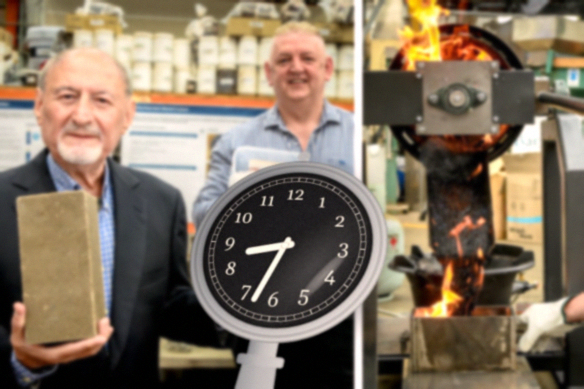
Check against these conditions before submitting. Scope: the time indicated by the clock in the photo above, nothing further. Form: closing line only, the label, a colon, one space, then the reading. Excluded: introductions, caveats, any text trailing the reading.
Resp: 8:33
